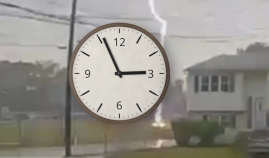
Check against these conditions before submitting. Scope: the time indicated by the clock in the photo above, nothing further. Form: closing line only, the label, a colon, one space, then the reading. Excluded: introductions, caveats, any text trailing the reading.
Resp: 2:56
